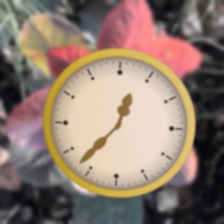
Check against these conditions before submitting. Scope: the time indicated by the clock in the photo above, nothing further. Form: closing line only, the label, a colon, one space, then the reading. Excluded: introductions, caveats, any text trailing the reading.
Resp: 12:37
